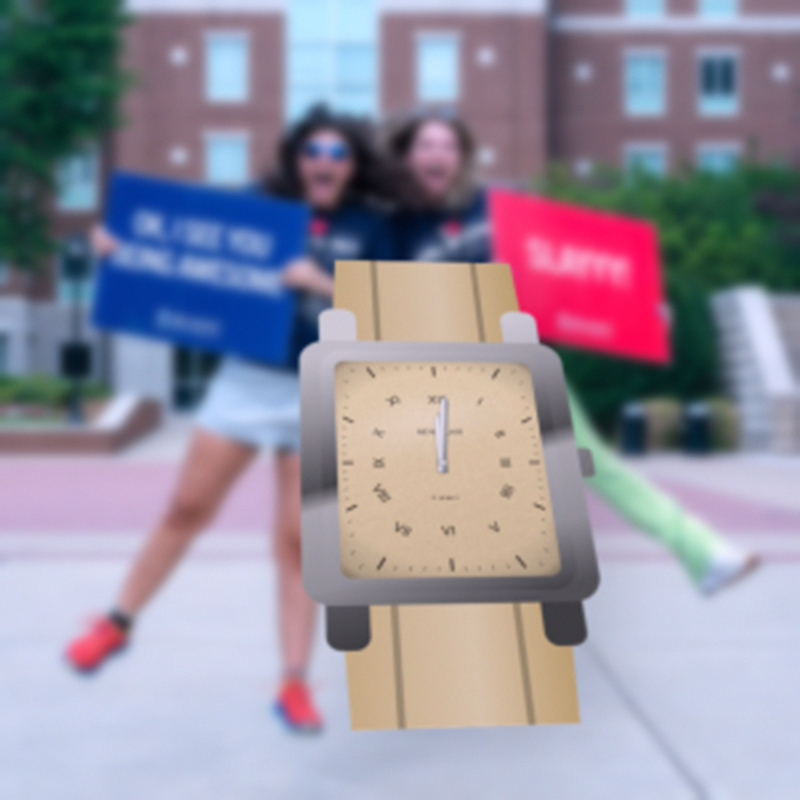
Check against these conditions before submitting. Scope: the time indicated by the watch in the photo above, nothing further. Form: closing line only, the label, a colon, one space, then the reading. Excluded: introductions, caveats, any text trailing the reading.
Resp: 12:01
